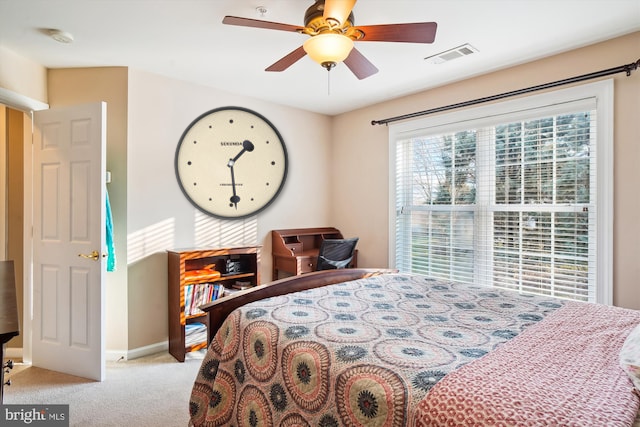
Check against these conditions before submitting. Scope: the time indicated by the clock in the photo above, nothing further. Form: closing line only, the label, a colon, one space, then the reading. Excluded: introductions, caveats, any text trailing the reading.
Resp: 1:29
